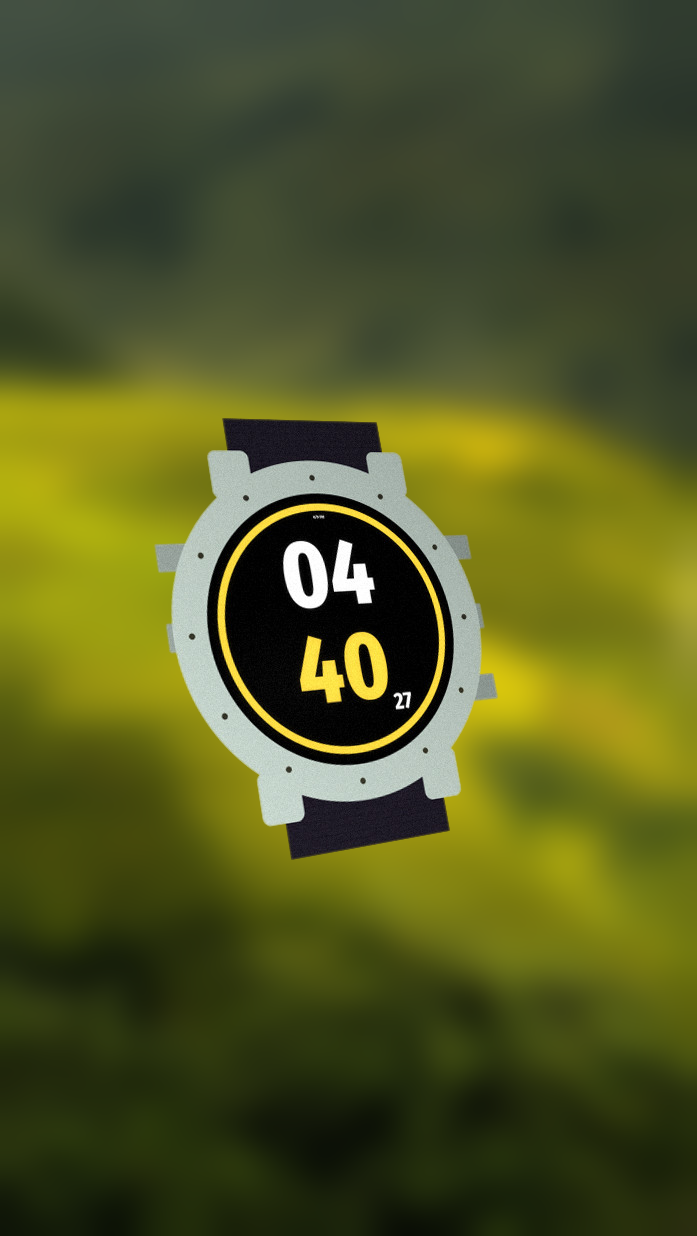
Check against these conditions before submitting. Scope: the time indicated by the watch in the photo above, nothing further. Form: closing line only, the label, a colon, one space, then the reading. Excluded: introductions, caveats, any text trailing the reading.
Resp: 4:40:27
